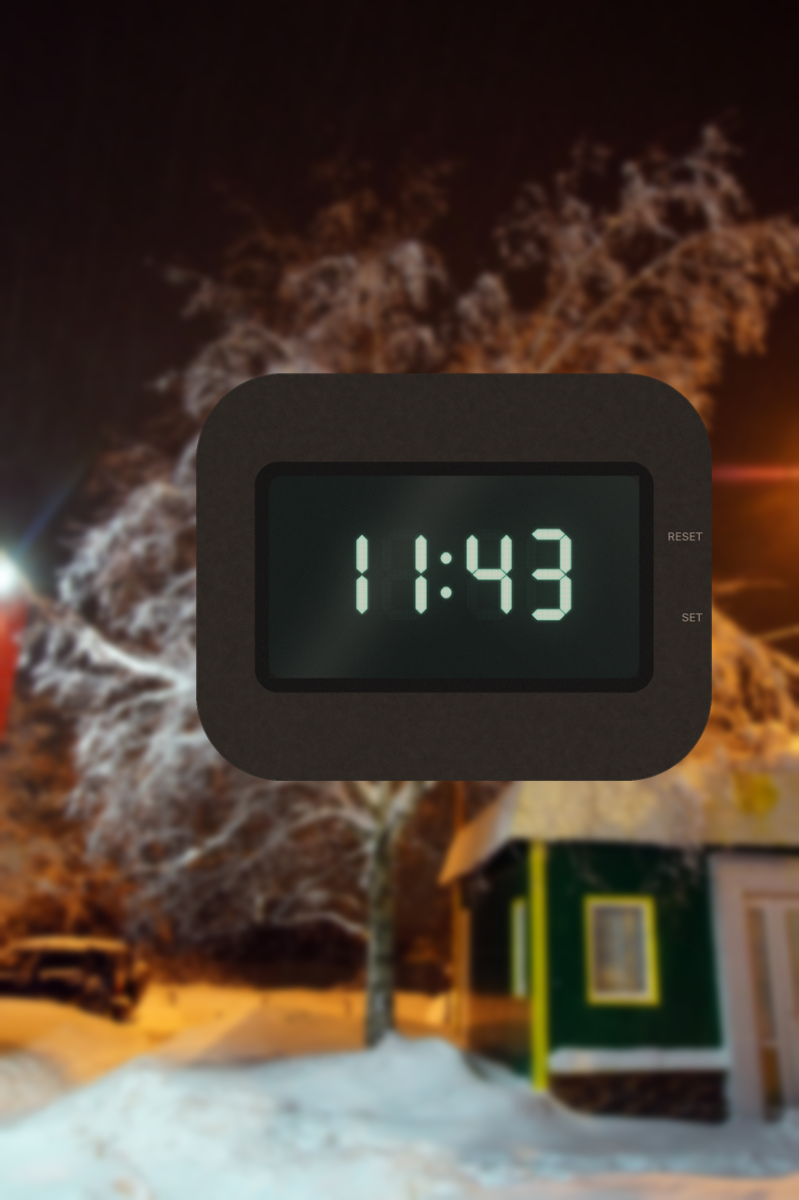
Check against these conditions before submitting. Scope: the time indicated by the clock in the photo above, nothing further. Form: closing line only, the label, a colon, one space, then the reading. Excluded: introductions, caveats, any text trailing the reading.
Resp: 11:43
